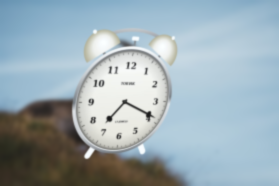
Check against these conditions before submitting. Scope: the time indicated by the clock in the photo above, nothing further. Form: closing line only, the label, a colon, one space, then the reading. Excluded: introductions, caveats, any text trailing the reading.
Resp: 7:19
